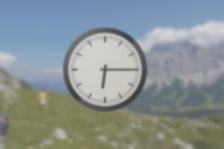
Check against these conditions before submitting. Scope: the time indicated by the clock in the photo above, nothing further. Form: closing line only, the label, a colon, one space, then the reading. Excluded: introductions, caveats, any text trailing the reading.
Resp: 6:15
